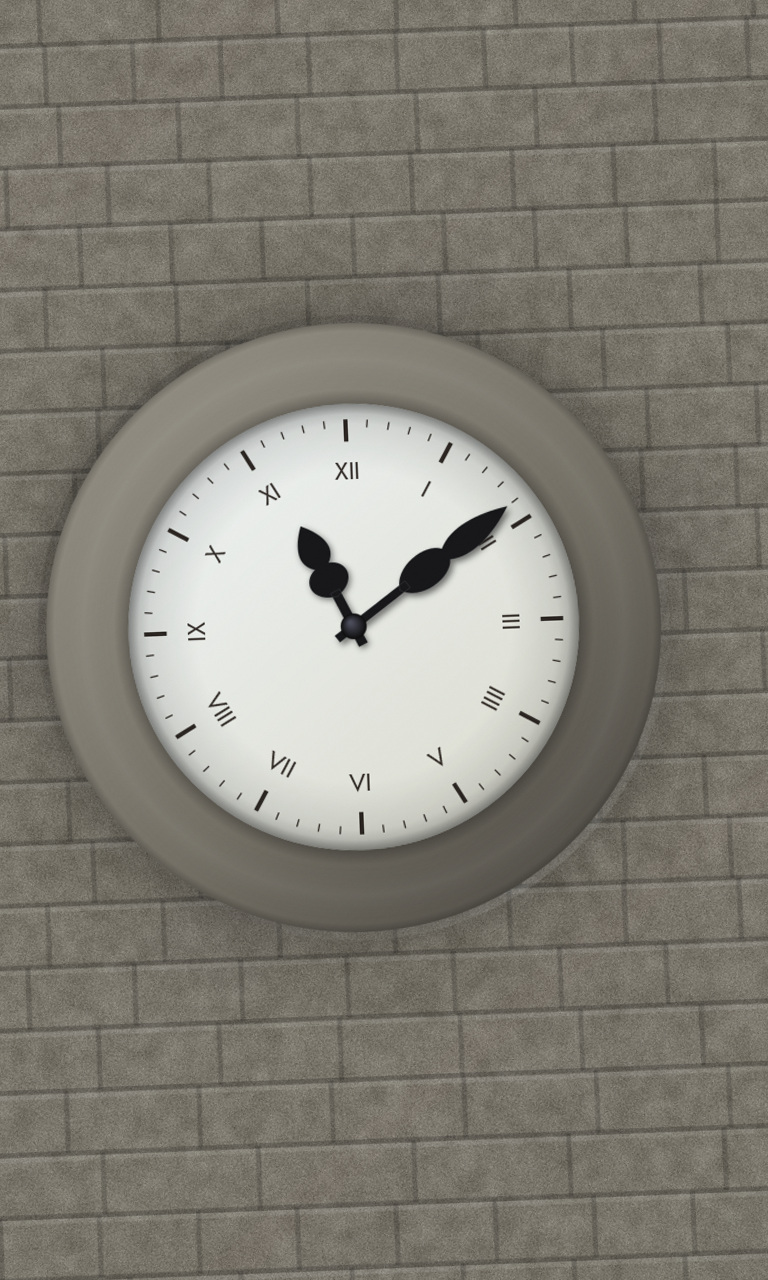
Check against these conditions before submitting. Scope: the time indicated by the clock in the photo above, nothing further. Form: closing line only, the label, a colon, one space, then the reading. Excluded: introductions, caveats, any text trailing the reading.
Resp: 11:09
